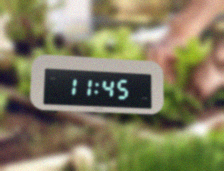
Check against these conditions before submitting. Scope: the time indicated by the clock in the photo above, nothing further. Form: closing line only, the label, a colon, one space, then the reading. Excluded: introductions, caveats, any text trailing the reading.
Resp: 11:45
